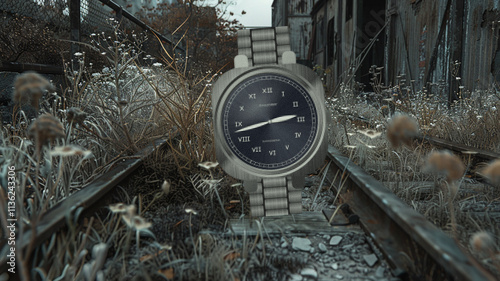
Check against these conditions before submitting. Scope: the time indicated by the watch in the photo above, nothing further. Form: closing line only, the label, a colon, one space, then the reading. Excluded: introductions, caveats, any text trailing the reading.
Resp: 2:43
